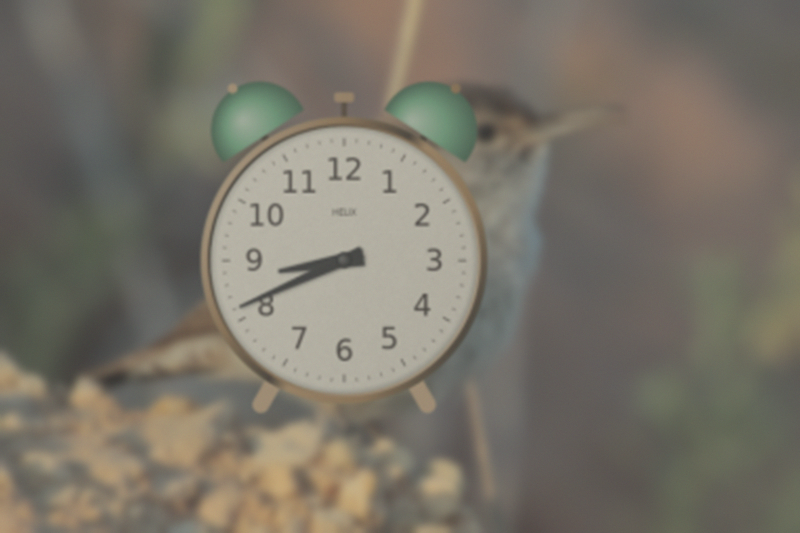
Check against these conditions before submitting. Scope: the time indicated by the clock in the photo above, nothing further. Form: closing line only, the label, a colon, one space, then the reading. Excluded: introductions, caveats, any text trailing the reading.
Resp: 8:41
